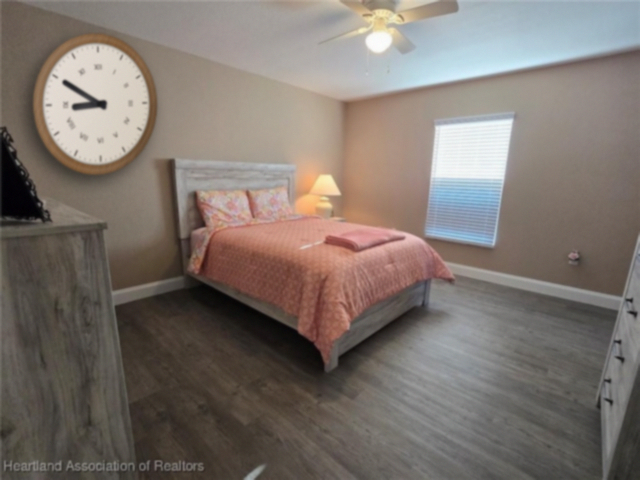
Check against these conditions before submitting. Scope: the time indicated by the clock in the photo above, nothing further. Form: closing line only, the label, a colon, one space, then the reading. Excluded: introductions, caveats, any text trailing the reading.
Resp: 8:50
